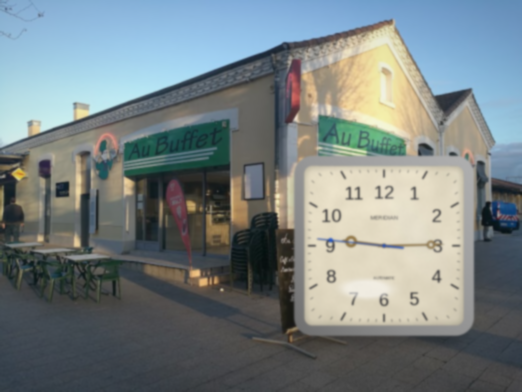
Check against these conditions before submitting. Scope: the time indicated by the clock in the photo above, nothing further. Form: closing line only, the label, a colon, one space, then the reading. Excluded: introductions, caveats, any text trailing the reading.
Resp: 9:14:46
